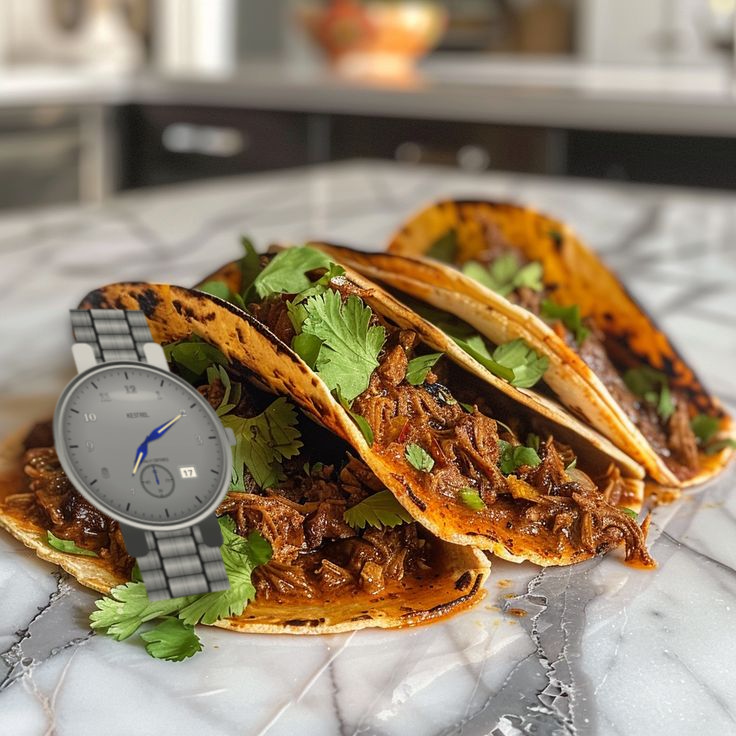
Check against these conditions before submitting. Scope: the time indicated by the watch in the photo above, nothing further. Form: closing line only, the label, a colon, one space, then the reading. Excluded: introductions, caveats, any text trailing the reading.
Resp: 7:10
